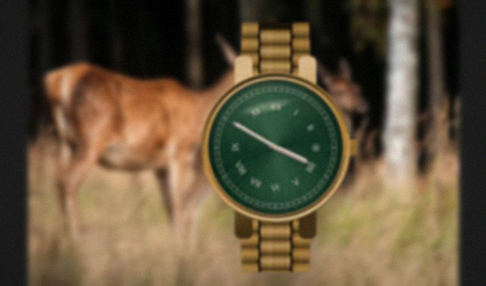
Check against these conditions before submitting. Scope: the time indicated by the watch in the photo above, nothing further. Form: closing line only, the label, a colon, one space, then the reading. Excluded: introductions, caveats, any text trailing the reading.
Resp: 3:50
